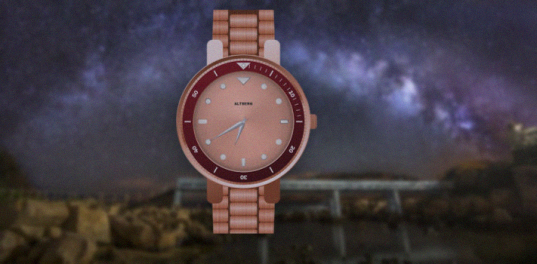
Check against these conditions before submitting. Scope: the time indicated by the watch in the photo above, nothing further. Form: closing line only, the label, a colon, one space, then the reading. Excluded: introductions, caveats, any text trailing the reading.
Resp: 6:40
